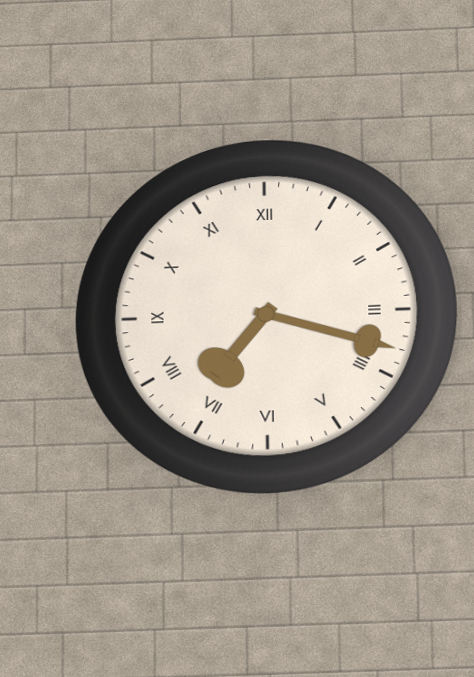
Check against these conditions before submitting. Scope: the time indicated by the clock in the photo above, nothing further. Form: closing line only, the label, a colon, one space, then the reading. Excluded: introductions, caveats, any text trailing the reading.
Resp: 7:18
